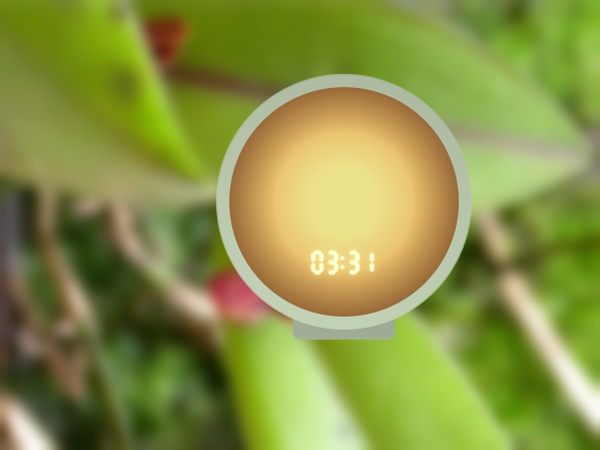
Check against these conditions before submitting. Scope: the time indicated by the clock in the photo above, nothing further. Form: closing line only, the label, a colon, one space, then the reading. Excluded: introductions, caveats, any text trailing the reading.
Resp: 3:31
